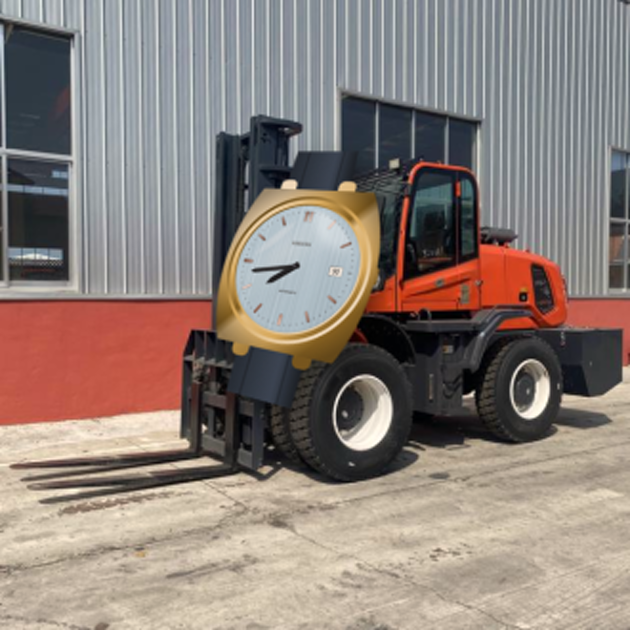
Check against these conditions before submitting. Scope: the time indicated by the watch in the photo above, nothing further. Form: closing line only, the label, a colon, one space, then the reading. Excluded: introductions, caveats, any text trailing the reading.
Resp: 7:43
